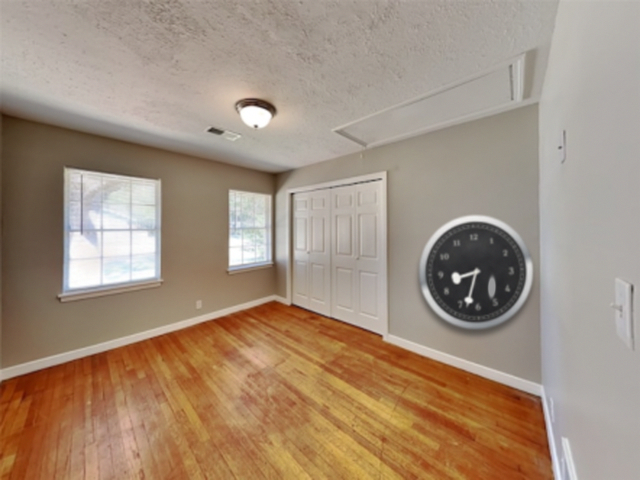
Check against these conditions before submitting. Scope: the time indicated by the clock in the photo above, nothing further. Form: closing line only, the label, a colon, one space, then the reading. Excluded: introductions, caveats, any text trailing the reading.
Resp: 8:33
